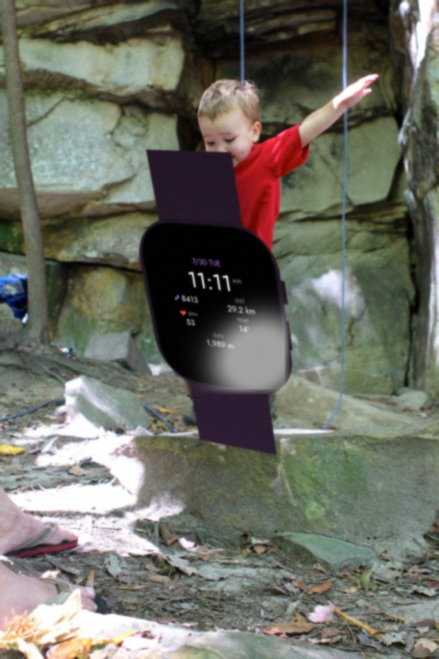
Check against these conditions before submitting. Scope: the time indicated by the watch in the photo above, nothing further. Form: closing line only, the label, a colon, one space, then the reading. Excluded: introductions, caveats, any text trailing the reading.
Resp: 11:11
